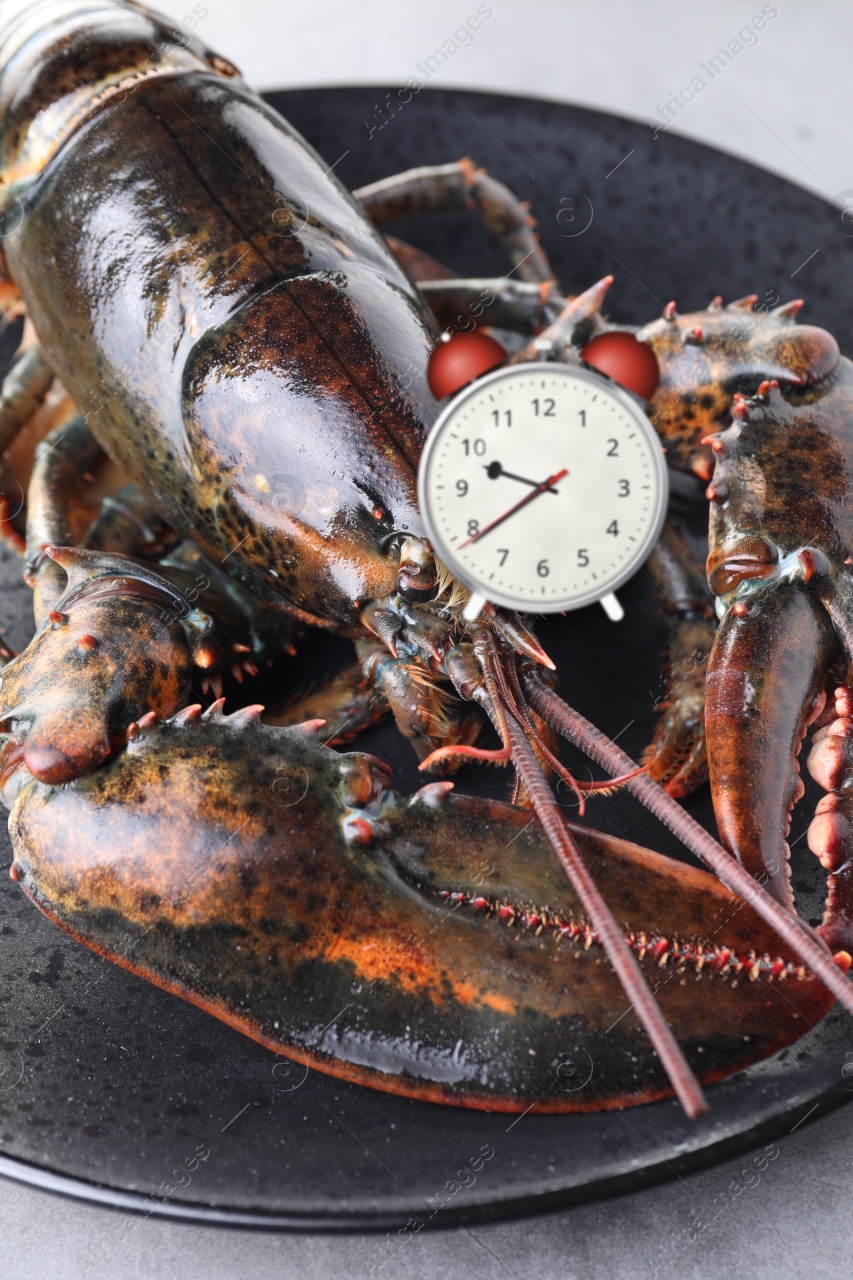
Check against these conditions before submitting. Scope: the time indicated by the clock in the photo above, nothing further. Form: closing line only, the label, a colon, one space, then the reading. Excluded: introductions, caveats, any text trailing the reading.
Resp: 9:38:39
